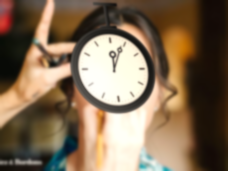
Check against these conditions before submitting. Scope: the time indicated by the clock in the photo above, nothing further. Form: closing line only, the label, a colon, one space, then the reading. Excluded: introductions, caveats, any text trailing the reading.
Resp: 12:04
